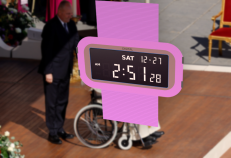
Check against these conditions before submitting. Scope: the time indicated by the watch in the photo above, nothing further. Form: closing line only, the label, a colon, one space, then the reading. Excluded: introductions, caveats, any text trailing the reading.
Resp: 2:51:28
